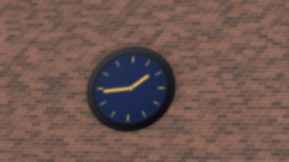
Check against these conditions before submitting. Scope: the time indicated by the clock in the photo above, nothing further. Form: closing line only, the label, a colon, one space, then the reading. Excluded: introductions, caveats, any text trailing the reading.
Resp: 1:44
